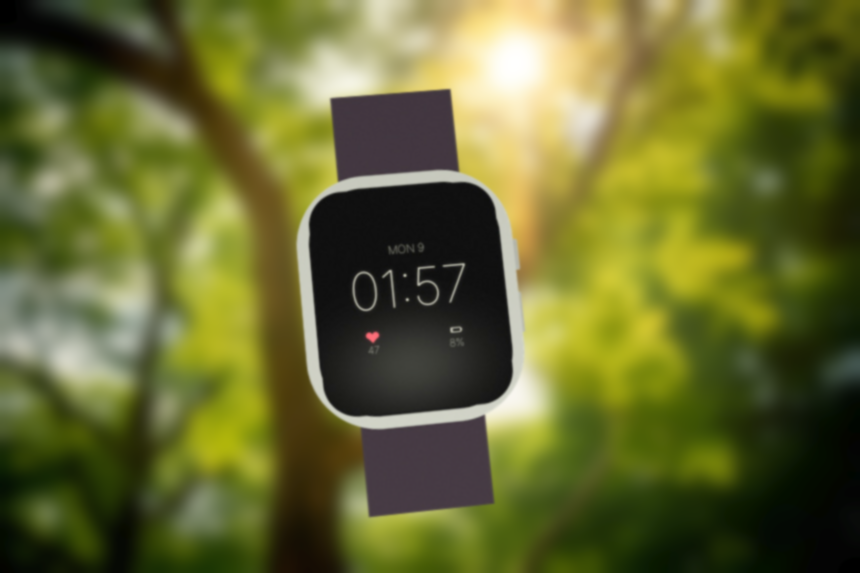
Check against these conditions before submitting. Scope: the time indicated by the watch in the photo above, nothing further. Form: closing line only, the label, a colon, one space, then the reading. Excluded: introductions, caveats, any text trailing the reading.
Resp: 1:57
